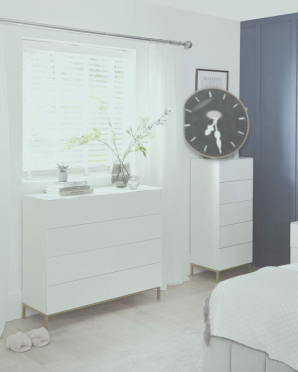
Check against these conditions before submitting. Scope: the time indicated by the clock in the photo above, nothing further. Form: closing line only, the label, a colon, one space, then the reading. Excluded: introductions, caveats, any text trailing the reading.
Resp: 7:30
